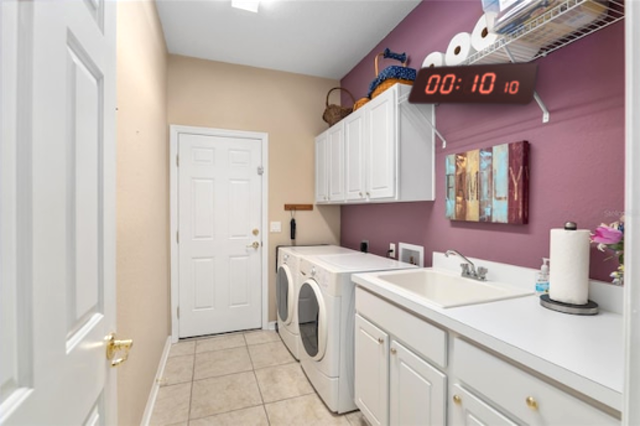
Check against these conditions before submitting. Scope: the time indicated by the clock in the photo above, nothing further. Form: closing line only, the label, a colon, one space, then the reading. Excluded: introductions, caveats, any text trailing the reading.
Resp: 0:10:10
